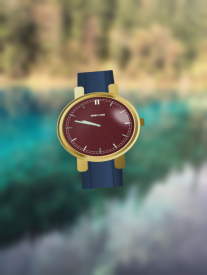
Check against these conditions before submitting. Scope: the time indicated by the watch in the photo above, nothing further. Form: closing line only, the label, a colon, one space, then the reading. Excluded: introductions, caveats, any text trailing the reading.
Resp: 9:48
